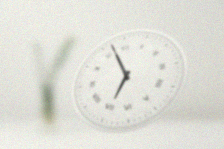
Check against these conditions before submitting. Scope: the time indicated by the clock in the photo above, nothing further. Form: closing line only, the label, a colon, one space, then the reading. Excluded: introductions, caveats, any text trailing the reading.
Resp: 6:57
